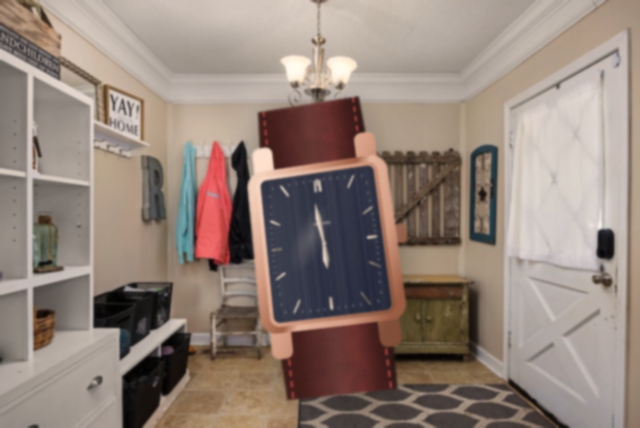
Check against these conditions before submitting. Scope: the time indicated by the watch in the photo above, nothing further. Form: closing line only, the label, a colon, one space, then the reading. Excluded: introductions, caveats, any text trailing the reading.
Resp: 5:59
